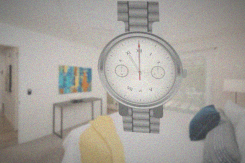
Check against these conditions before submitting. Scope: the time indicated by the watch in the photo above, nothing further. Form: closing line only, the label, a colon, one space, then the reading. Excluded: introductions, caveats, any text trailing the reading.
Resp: 11:00
